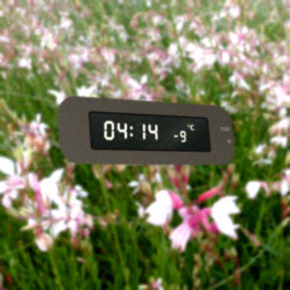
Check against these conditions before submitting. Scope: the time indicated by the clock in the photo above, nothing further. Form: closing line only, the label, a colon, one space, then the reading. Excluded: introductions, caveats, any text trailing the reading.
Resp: 4:14
